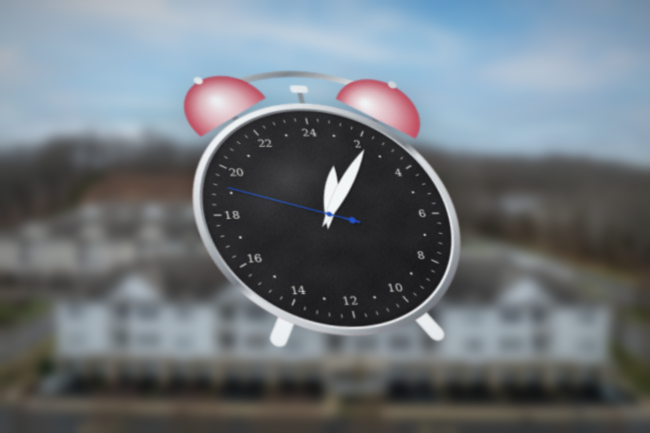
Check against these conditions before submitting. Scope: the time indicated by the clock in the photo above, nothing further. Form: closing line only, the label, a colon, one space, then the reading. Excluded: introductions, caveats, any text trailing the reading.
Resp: 1:05:48
